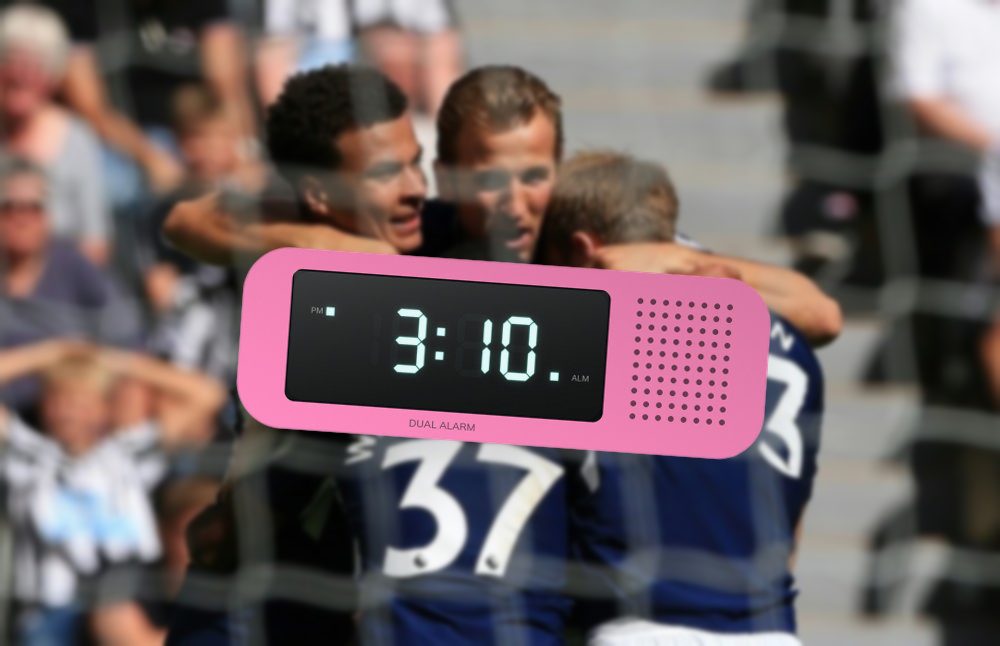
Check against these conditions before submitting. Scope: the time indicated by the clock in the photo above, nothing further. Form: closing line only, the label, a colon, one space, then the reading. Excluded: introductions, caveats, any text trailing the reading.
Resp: 3:10
